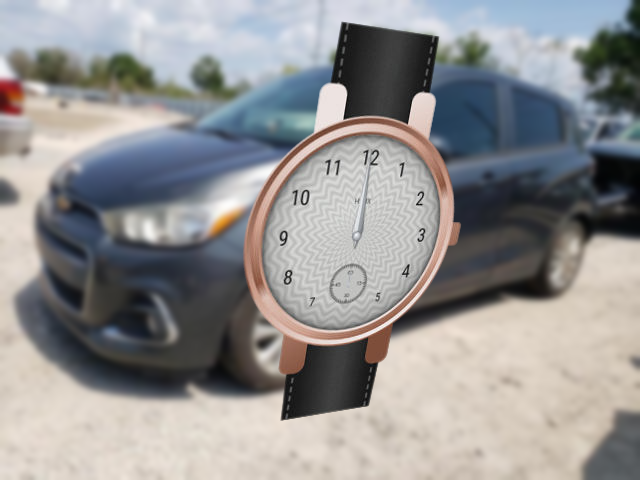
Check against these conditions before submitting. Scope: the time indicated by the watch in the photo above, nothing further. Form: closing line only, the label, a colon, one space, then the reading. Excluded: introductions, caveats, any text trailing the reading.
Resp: 12:00
